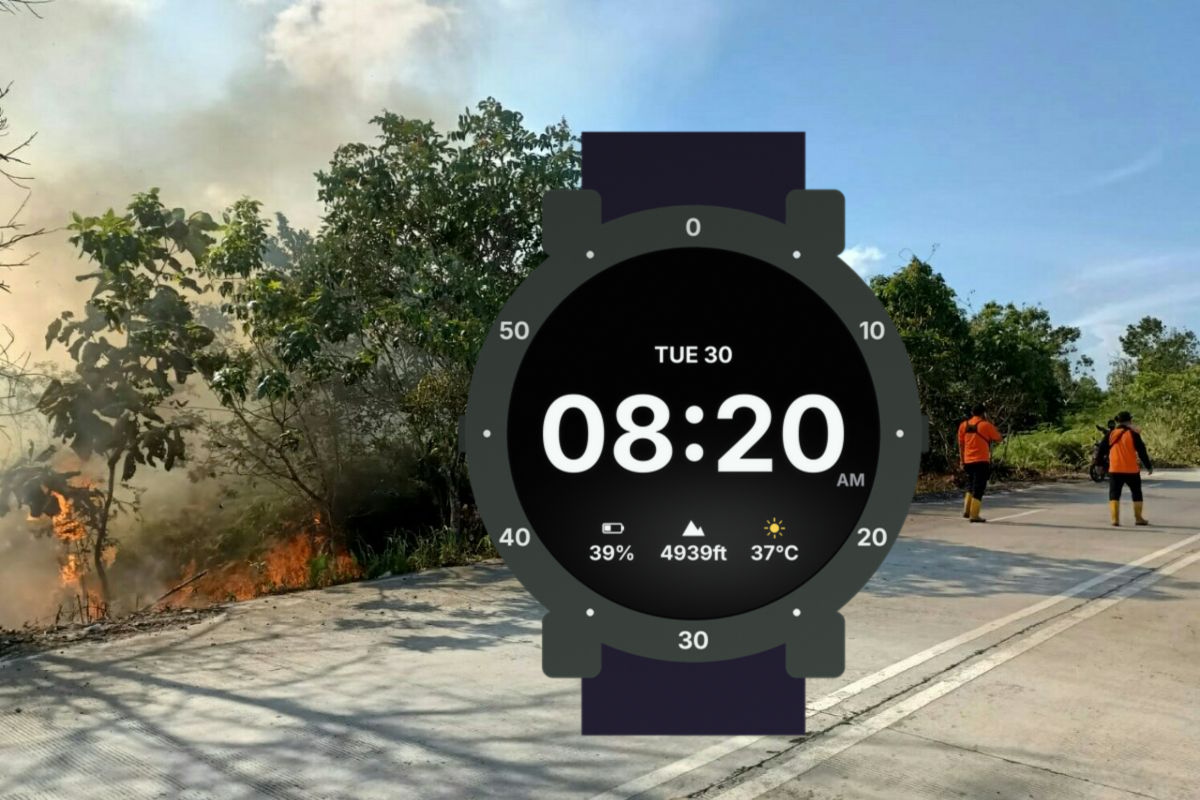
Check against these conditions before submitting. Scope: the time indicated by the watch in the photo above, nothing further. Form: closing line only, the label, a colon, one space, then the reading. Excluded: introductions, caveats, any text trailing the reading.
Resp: 8:20
